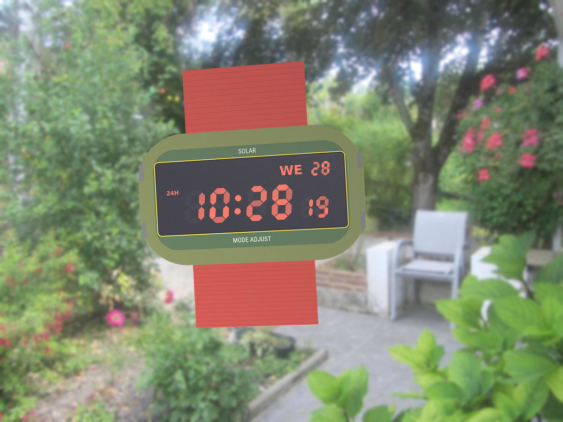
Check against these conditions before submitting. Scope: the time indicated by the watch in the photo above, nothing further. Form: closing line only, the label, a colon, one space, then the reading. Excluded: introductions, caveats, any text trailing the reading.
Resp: 10:28:19
